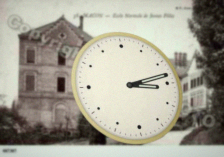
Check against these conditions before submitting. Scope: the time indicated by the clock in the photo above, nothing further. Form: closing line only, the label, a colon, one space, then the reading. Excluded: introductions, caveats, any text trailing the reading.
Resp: 3:13
